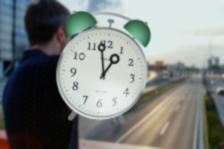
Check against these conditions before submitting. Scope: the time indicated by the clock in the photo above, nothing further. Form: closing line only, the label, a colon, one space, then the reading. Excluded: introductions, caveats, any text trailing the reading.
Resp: 12:58
